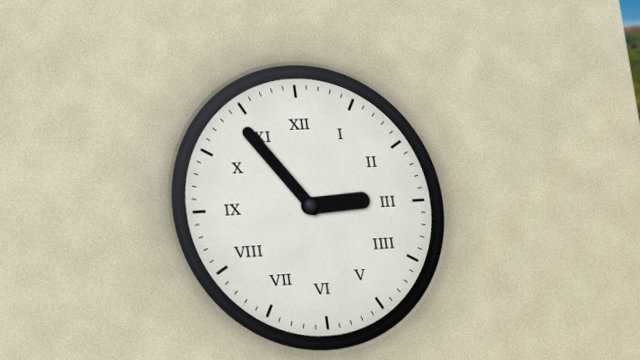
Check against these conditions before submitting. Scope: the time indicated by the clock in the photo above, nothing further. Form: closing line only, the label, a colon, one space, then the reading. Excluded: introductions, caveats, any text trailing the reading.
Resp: 2:54
